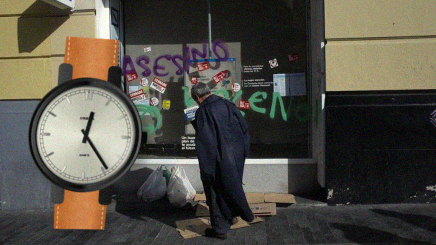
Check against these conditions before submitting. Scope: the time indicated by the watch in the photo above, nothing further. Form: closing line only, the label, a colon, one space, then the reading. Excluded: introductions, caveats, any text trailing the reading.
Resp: 12:24
